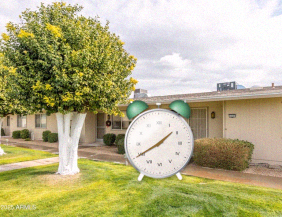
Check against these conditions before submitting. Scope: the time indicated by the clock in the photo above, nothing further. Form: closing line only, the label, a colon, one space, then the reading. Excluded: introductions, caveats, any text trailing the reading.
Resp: 1:40
